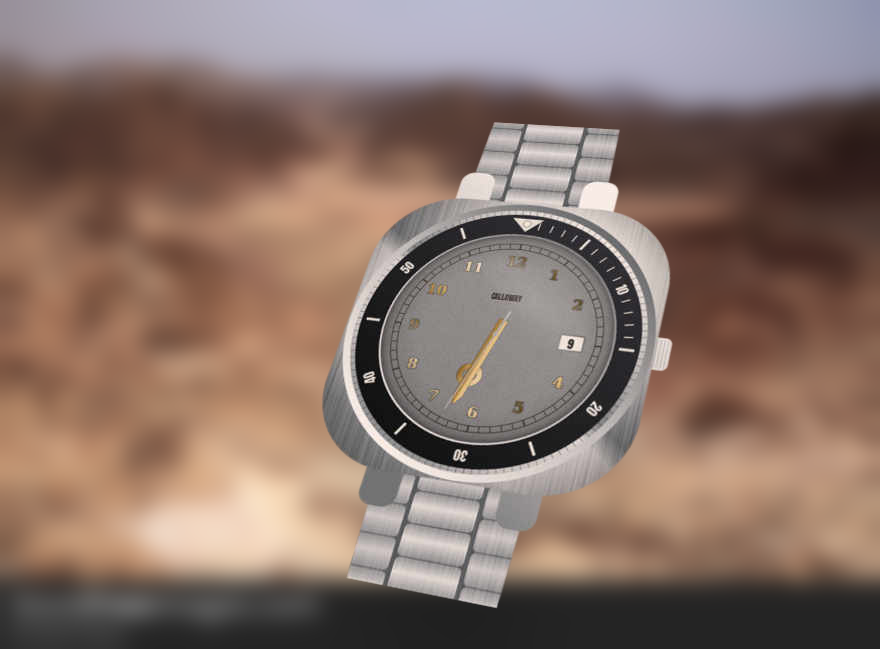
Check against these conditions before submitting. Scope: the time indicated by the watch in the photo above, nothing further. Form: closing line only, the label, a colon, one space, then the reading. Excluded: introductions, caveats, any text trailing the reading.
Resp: 6:32:33
